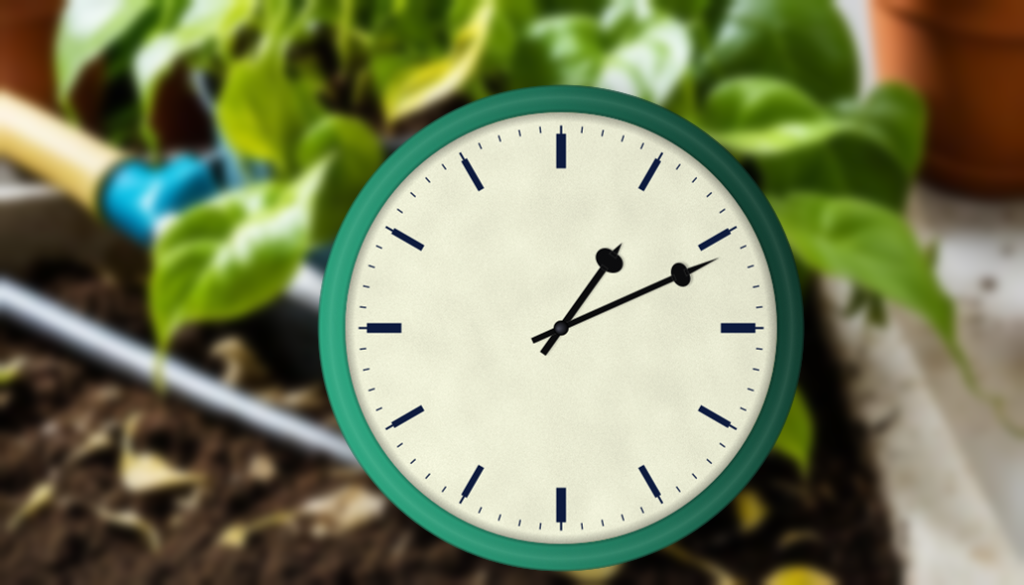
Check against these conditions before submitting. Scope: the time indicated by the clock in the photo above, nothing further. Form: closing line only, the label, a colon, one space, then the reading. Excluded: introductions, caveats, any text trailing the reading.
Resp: 1:11
